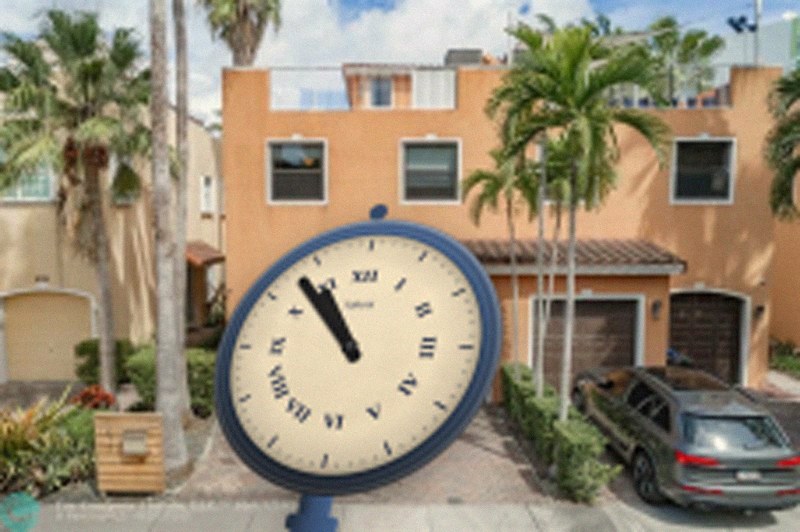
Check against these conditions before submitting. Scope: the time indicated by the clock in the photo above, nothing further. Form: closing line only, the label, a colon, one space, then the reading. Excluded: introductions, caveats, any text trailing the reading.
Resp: 10:53
